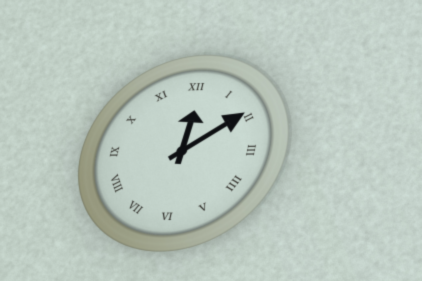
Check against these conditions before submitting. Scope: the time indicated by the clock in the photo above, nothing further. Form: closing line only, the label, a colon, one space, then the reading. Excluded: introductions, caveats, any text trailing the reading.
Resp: 12:09
